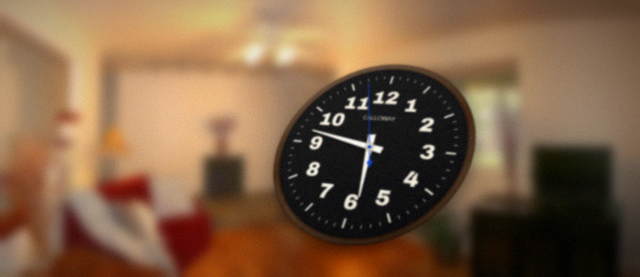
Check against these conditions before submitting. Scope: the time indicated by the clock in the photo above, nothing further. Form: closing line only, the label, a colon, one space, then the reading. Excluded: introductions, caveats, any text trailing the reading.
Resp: 5:46:57
